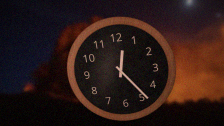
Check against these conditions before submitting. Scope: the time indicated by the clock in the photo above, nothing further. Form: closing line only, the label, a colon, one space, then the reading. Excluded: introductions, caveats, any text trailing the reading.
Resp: 12:24
